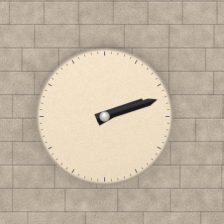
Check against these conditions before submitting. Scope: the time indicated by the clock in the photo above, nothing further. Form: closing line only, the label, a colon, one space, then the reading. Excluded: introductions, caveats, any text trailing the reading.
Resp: 2:12
